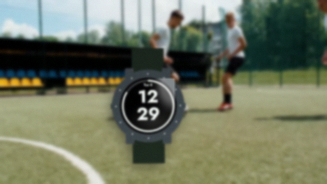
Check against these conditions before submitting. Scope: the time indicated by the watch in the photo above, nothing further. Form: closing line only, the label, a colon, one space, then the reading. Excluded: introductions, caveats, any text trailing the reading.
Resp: 12:29
